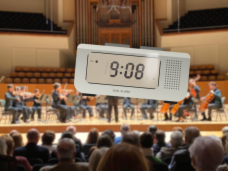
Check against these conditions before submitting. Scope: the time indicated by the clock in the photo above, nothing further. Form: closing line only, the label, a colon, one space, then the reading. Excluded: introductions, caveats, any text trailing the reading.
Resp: 9:08
